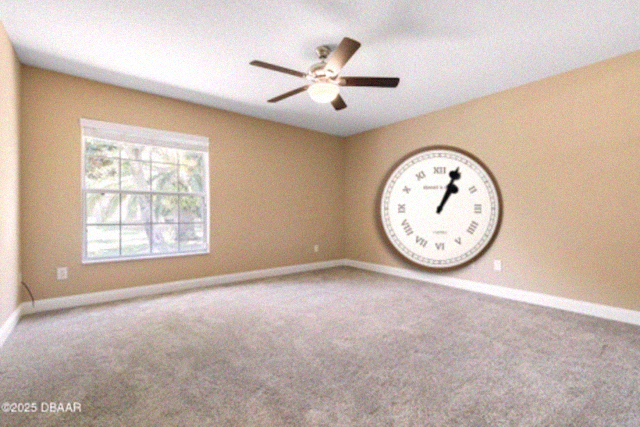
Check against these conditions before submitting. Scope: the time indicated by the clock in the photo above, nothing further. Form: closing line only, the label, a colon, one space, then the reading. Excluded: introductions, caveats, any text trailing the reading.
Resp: 1:04
